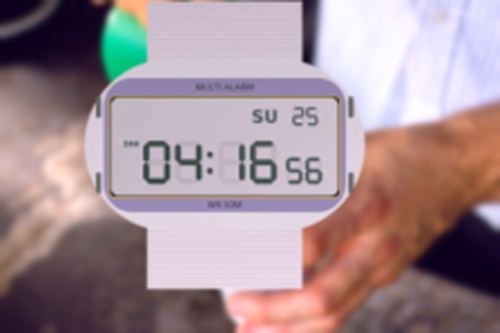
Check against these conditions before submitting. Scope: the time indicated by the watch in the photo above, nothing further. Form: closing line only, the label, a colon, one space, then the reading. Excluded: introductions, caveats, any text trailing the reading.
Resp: 4:16:56
